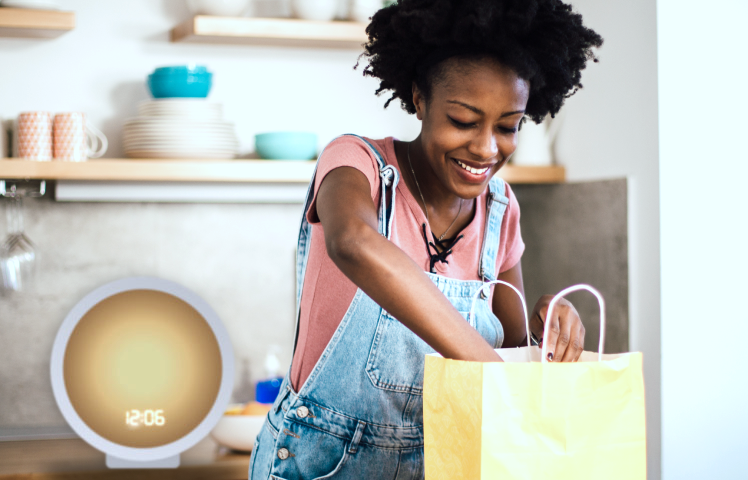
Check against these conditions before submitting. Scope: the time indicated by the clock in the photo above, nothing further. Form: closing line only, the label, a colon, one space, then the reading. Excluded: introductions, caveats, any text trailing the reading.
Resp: 12:06
